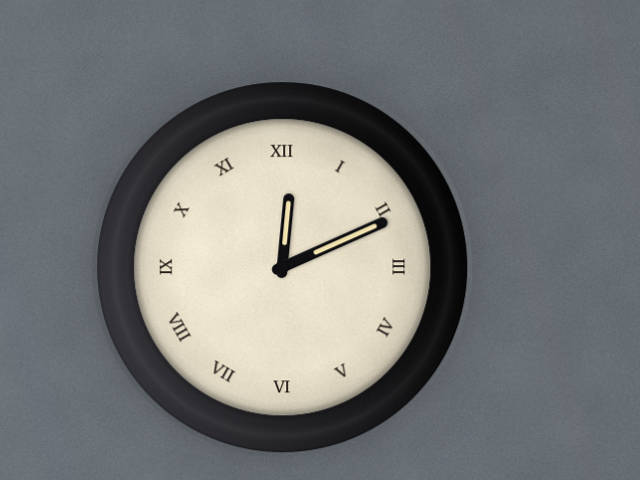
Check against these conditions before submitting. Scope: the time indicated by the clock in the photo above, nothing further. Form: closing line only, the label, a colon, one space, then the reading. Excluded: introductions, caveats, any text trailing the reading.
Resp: 12:11
